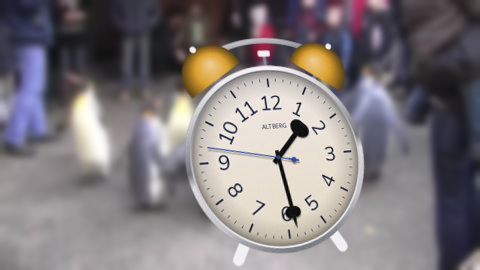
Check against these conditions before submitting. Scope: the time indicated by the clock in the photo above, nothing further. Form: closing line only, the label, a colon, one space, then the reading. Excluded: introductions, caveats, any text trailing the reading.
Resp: 1:28:47
